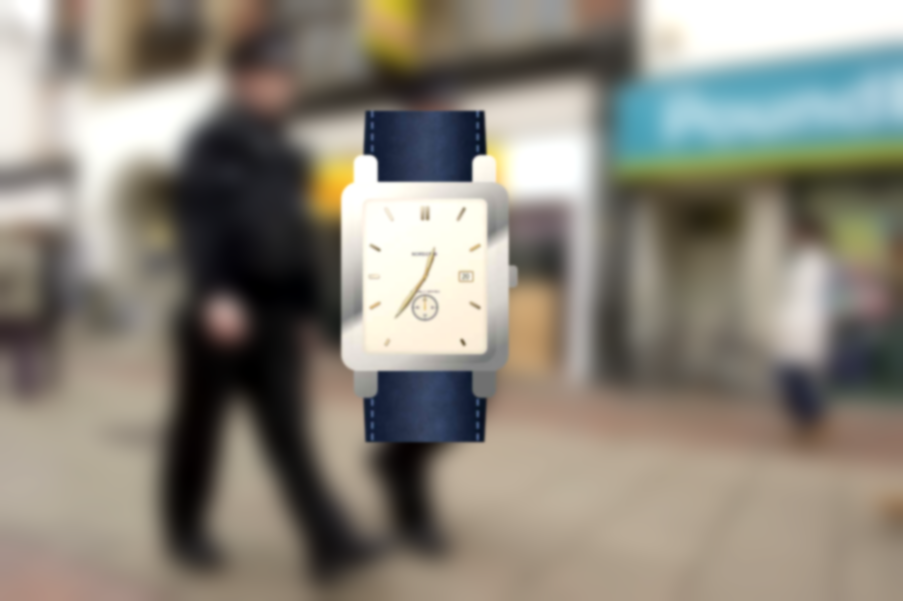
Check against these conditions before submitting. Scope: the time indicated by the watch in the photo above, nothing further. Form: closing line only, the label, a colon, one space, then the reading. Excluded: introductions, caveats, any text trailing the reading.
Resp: 12:36
